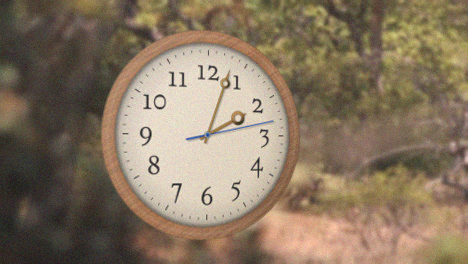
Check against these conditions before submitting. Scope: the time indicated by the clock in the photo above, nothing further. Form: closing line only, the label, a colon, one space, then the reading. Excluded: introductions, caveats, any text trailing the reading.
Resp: 2:03:13
